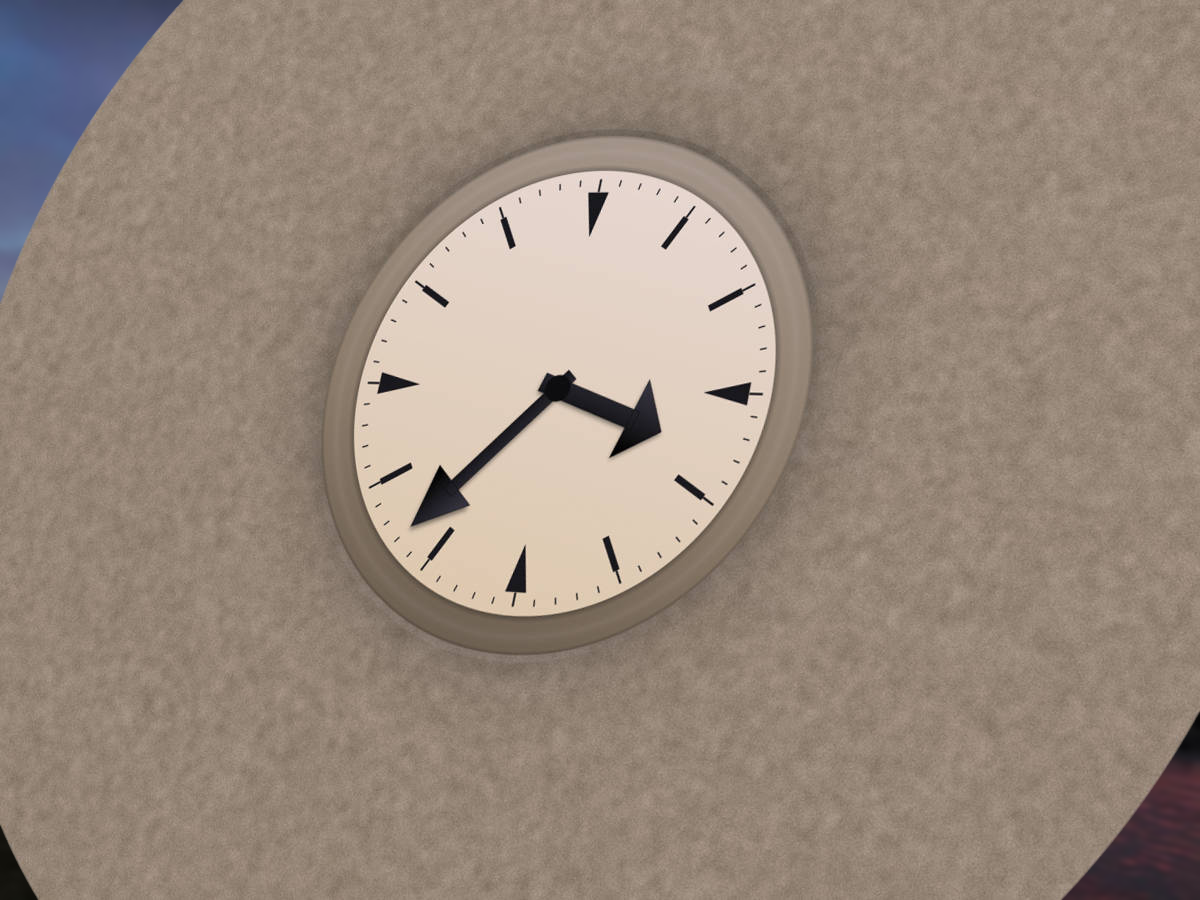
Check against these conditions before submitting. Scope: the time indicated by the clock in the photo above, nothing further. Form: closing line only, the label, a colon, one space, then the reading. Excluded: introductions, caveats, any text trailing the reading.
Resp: 3:37
